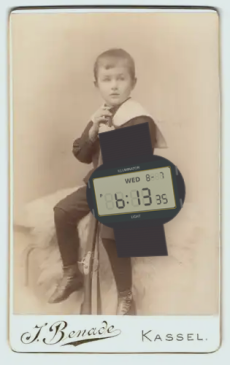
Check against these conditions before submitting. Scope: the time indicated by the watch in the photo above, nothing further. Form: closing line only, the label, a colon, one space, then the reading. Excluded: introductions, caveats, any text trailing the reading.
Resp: 6:13:35
